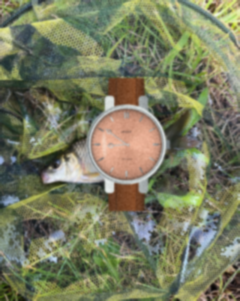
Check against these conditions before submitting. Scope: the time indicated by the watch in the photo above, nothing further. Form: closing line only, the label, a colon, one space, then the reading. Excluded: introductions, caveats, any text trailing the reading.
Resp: 8:51
